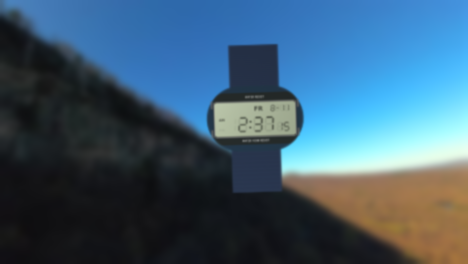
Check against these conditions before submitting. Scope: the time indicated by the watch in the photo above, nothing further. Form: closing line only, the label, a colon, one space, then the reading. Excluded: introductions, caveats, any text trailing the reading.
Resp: 2:37
